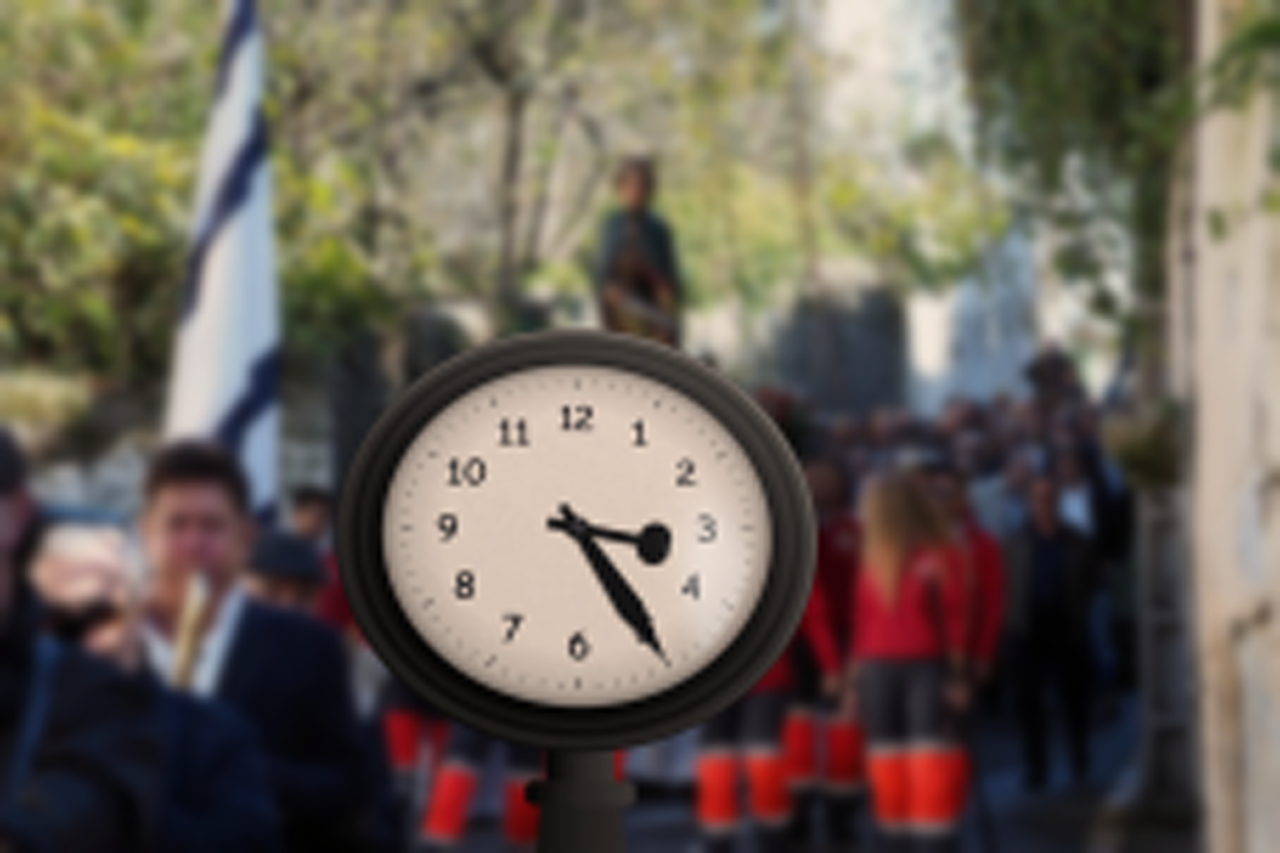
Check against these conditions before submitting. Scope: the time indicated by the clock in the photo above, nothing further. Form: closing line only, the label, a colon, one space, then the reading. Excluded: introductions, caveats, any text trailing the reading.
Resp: 3:25
